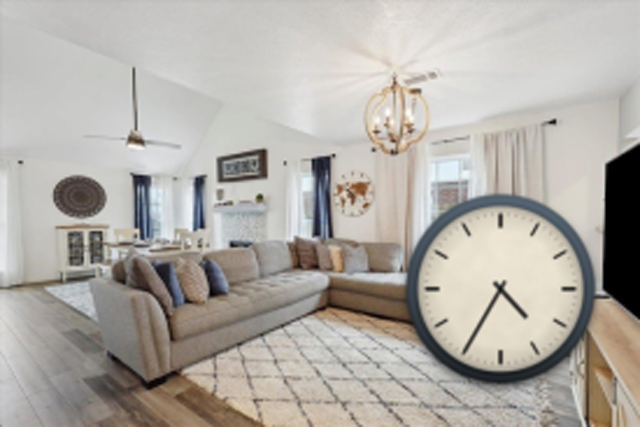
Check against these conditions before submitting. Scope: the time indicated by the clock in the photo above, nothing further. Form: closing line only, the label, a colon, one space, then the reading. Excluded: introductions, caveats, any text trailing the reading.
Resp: 4:35
